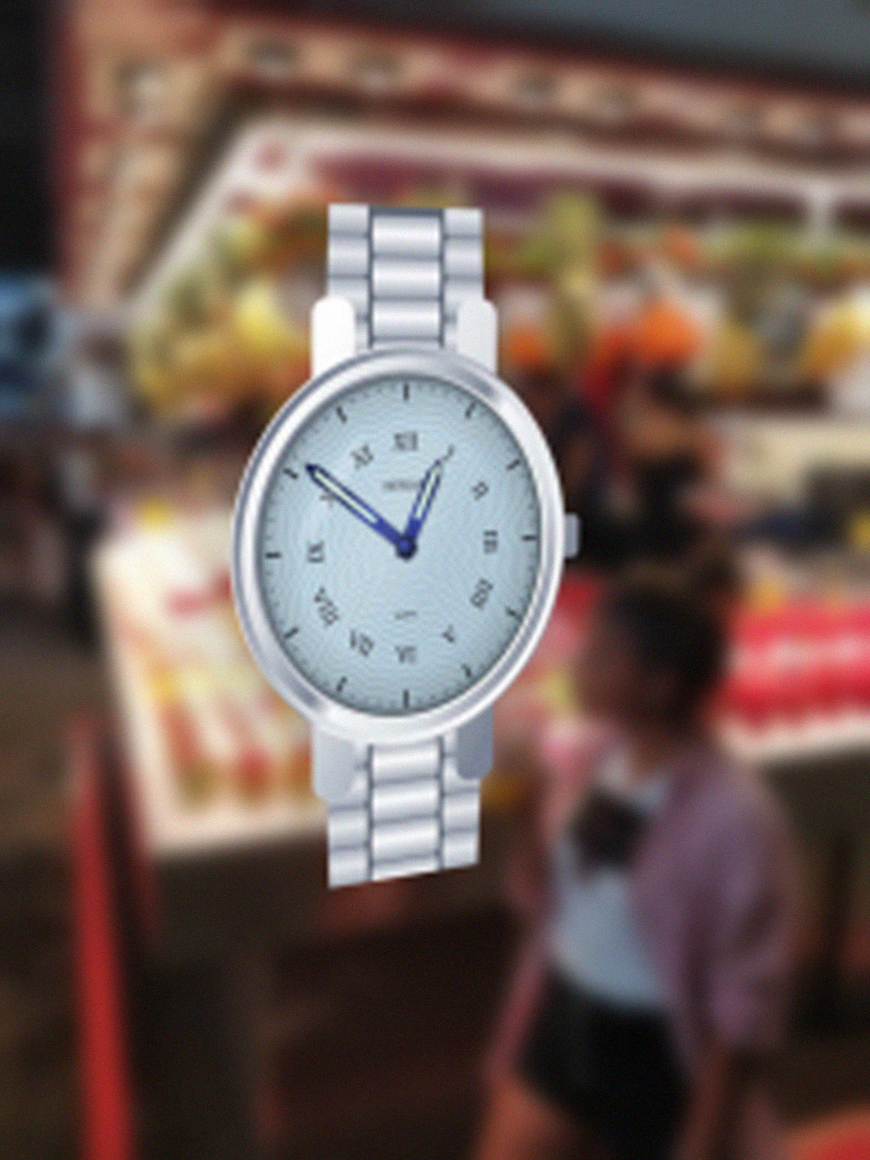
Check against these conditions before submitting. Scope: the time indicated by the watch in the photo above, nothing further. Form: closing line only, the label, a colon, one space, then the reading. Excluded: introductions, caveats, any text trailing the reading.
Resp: 12:51
